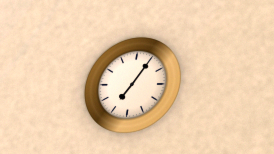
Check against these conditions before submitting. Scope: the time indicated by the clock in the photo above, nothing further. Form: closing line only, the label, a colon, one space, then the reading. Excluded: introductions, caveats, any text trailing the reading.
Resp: 7:05
